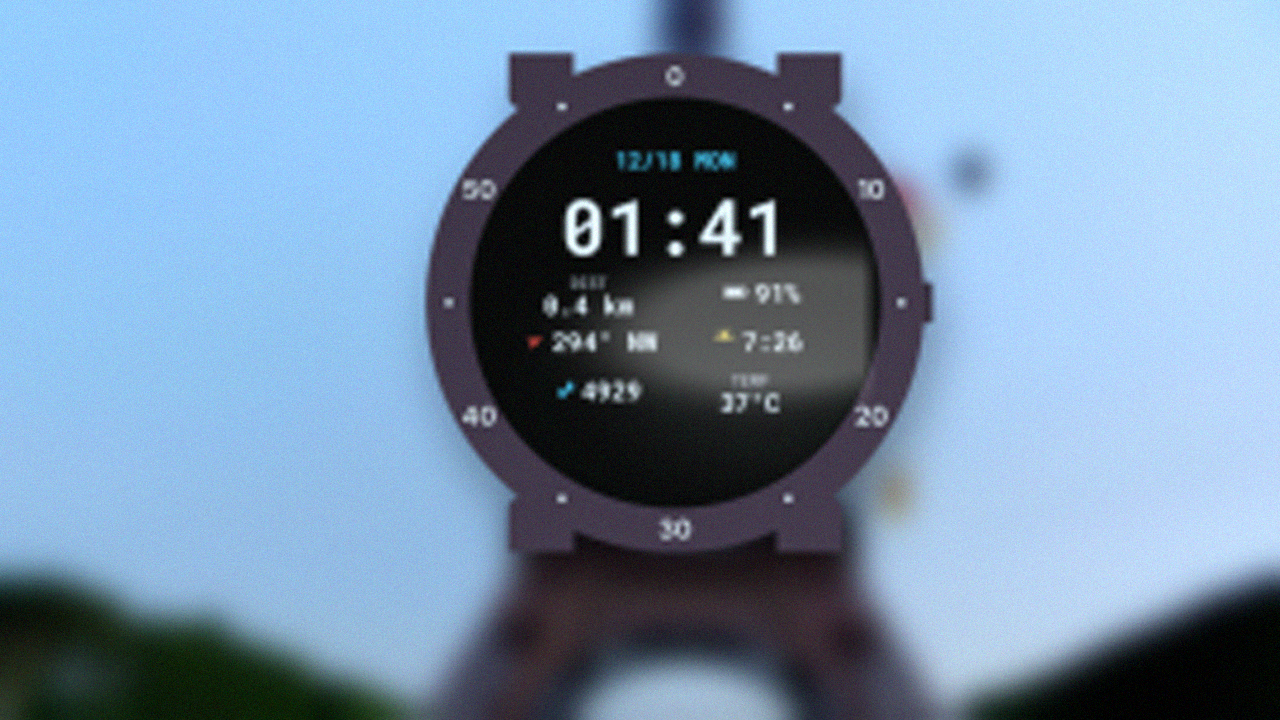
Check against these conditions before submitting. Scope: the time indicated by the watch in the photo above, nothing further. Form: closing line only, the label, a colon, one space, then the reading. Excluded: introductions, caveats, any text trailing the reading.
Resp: 1:41
